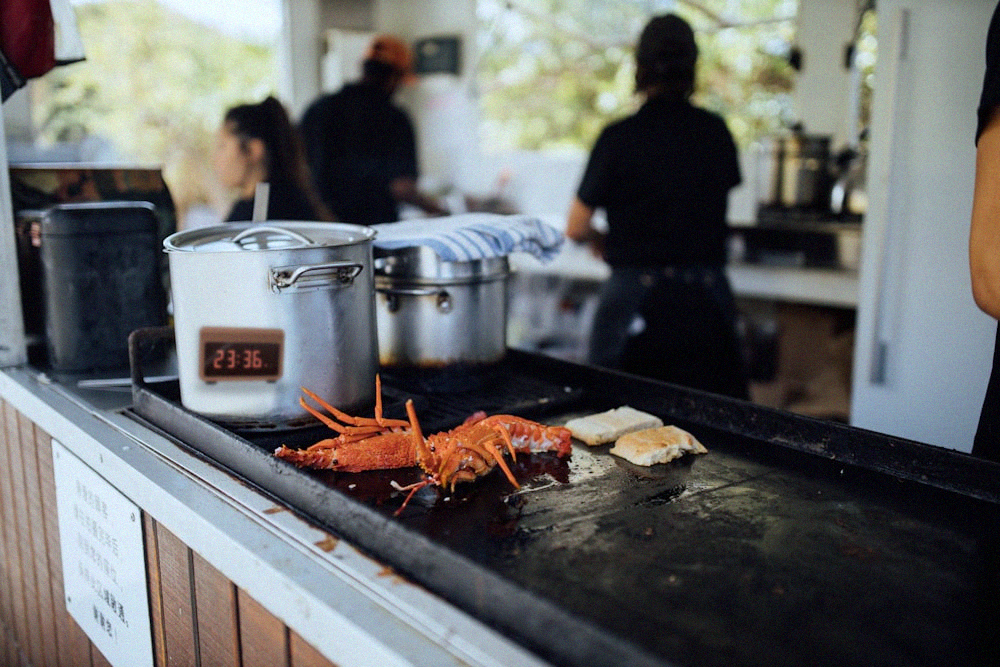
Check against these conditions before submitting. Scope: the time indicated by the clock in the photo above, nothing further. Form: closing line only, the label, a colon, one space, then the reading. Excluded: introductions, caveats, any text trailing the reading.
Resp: 23:36
